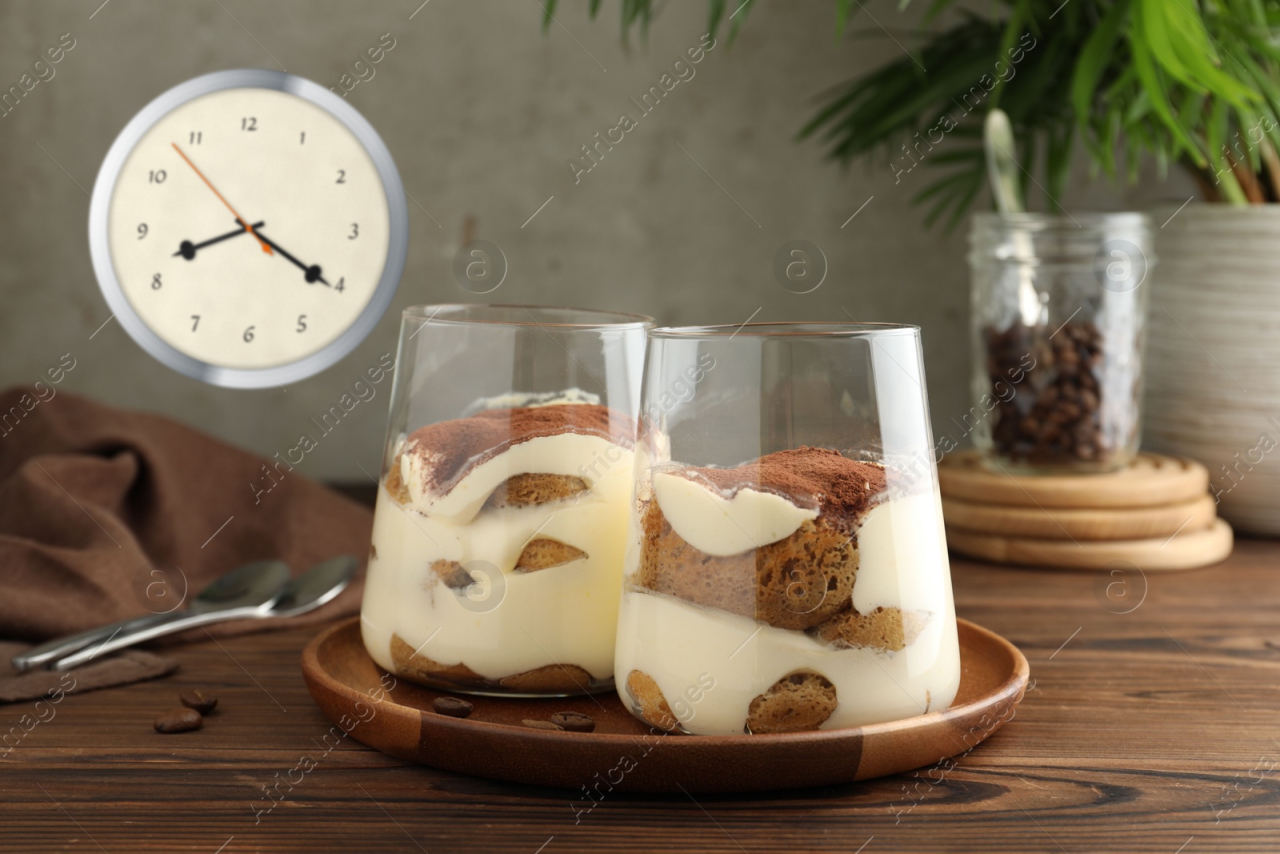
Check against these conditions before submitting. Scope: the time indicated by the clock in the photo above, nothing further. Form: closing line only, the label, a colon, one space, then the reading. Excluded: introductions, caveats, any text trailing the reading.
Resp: 8:20:53
